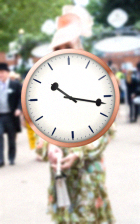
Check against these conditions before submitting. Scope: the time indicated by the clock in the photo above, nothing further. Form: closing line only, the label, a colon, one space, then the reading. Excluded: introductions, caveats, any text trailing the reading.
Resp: 10:17
